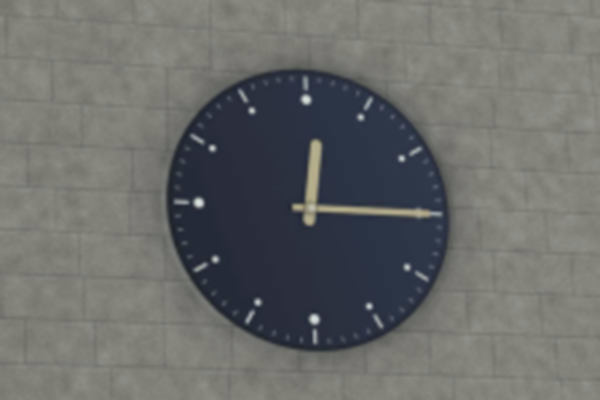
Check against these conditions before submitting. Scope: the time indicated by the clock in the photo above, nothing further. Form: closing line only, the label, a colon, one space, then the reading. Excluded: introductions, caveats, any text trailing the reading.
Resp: 12:15
